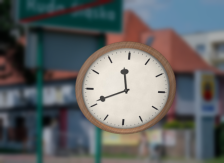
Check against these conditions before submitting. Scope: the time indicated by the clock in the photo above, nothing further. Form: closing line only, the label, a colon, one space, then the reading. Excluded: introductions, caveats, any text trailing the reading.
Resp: 11:41
